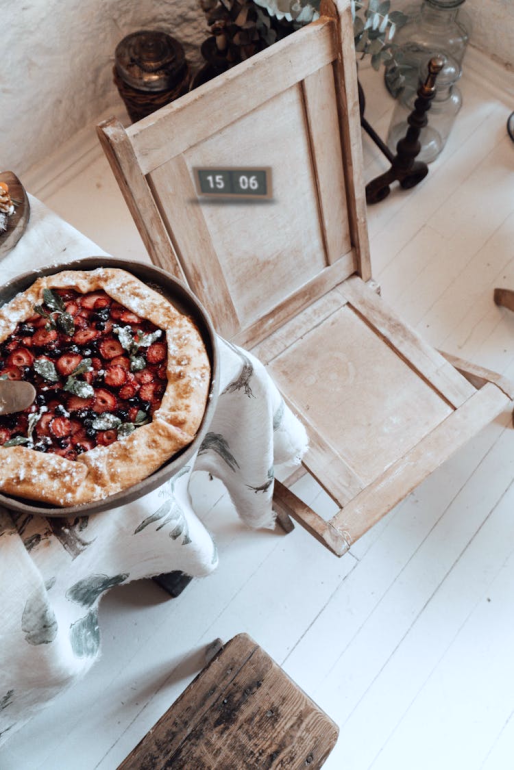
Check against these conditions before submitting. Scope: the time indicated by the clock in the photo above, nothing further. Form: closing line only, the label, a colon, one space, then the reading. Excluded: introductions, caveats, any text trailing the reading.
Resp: 15:06
